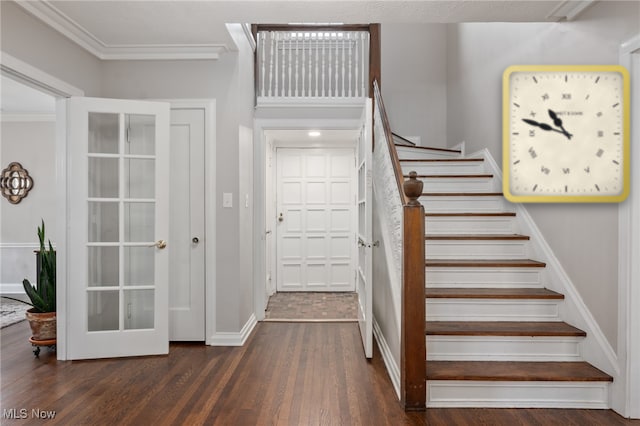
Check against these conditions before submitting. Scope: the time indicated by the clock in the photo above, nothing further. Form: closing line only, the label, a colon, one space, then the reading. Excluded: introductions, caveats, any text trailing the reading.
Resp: 10:48
